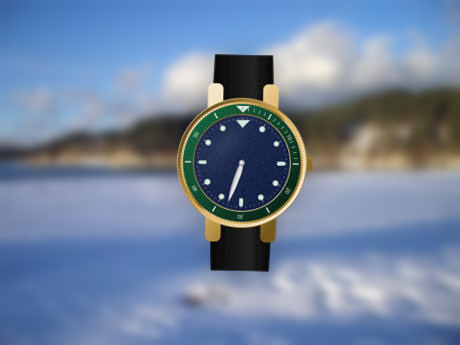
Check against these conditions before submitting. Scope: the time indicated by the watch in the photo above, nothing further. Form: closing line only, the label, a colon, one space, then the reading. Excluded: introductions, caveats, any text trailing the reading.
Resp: 6:33
